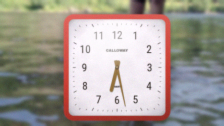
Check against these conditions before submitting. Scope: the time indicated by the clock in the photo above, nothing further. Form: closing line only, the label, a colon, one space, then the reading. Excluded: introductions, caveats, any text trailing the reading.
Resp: 6:28
